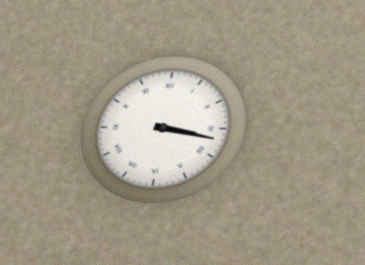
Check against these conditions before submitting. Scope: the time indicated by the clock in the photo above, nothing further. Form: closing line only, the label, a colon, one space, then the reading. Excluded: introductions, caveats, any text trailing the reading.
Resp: 3:17
